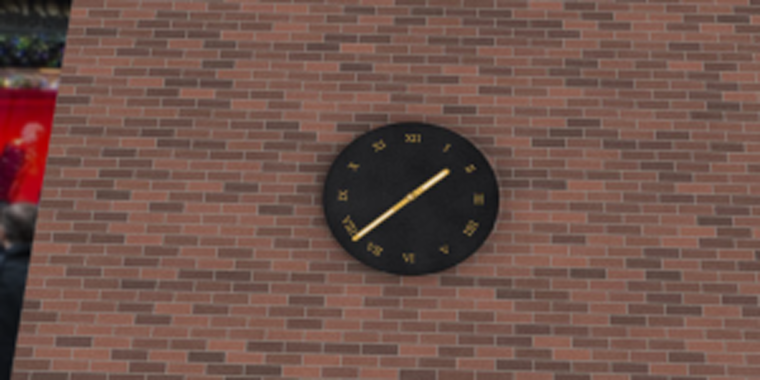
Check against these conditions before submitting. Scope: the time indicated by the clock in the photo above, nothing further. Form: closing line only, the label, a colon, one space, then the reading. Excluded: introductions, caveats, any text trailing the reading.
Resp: 1:38
